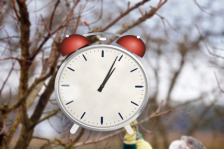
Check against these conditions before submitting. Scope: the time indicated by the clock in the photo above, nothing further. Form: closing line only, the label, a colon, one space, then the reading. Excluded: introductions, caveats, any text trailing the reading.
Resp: 1:04
